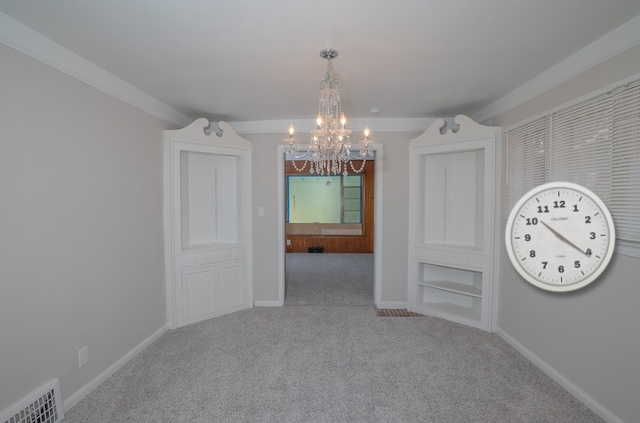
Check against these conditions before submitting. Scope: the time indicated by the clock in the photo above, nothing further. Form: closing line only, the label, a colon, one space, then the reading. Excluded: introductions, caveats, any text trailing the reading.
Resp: 10:21
